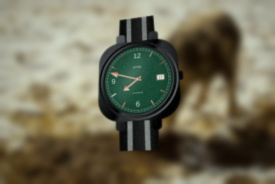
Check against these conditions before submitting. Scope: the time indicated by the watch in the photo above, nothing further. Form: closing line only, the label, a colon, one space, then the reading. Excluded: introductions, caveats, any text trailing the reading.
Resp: 7:48
